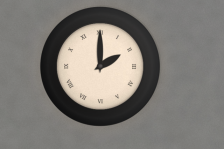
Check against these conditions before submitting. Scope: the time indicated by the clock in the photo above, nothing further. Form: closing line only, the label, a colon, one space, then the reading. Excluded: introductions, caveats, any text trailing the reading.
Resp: 2:00
